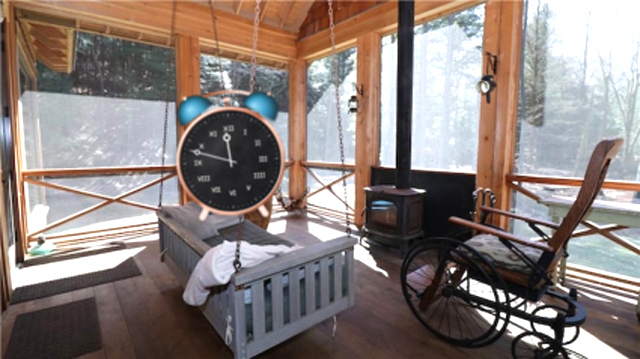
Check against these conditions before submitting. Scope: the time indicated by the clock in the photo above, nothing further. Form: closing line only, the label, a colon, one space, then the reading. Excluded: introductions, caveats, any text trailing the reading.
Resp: 11:48
